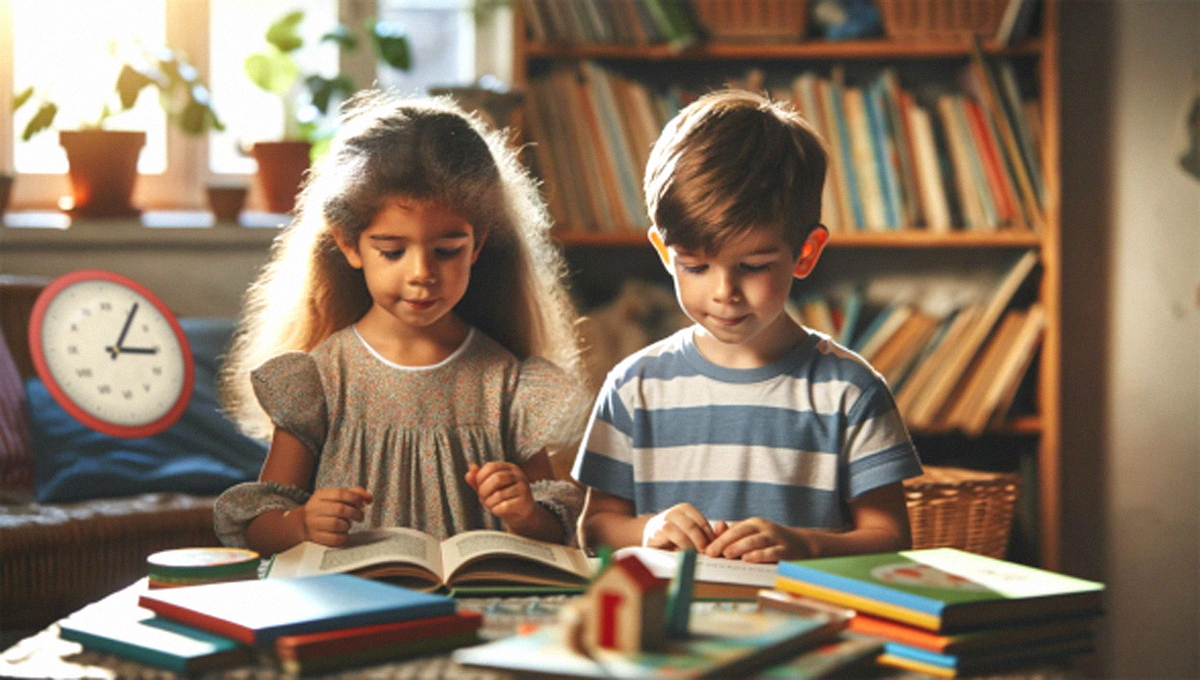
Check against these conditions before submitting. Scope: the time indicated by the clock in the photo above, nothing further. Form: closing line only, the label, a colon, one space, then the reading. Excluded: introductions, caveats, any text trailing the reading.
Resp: 3:06
